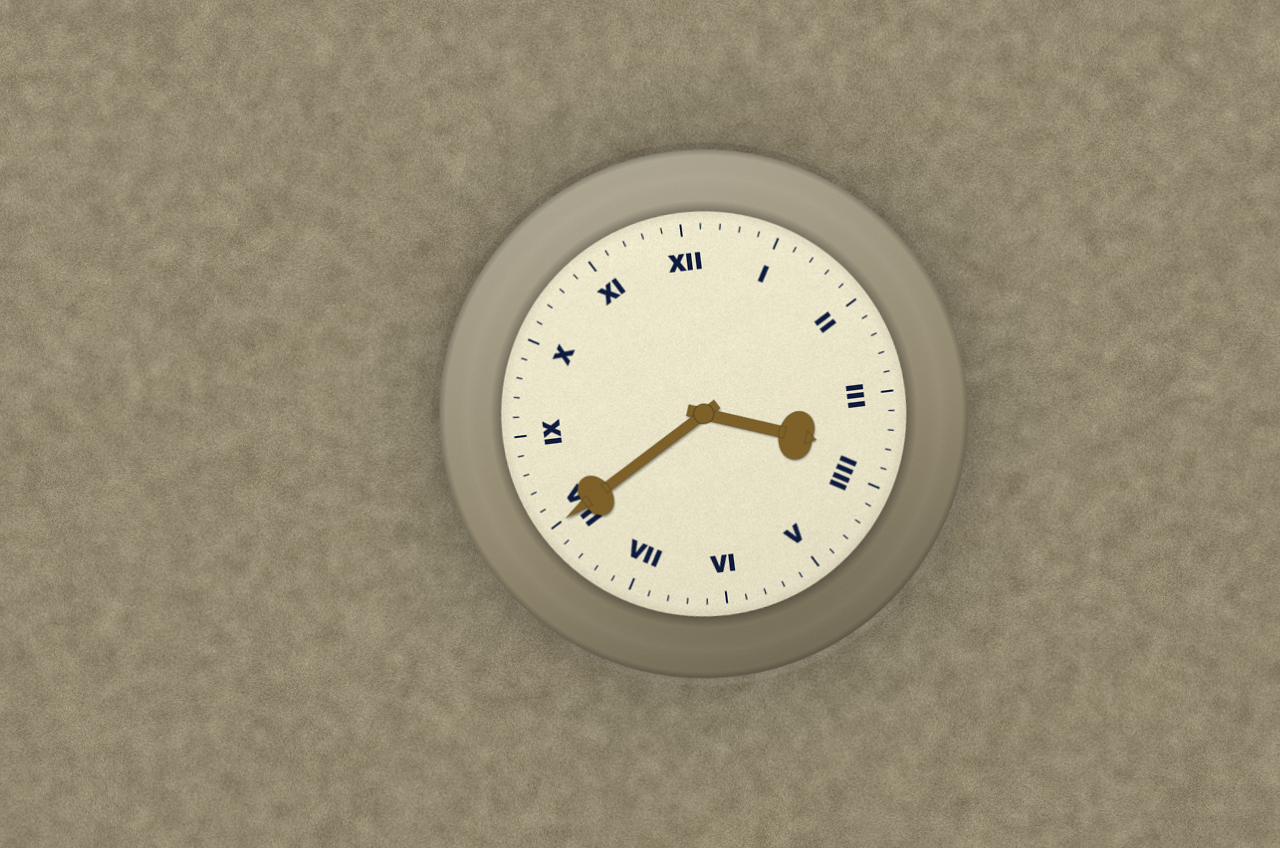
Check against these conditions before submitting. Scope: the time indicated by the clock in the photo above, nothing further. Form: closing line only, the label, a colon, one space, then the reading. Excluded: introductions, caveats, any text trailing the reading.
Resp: 3:40
